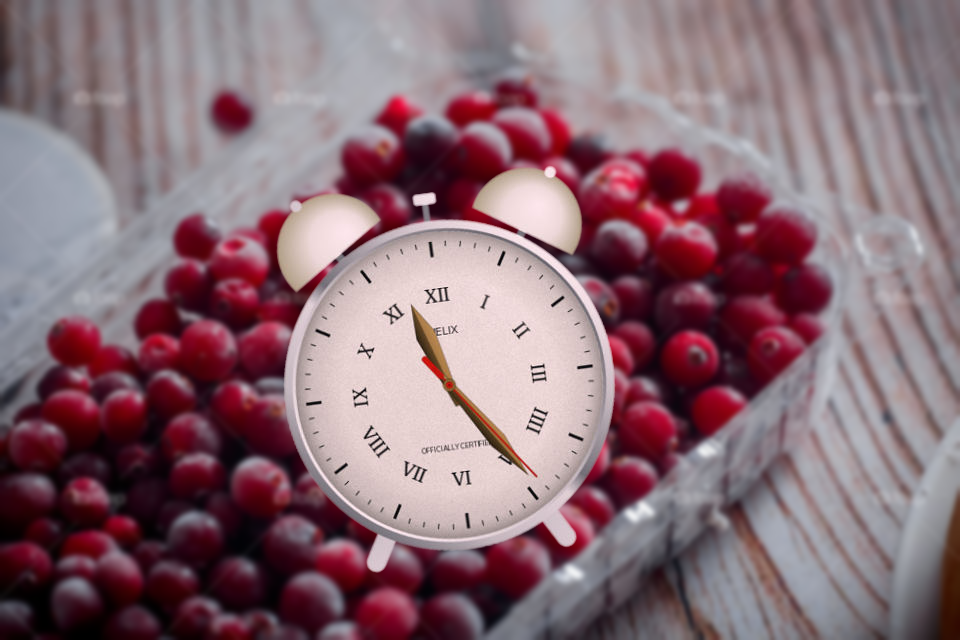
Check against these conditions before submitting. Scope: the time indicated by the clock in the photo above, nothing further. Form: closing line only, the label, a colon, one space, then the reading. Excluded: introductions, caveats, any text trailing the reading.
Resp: 11:24:24
